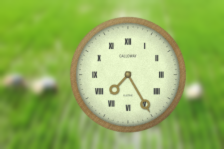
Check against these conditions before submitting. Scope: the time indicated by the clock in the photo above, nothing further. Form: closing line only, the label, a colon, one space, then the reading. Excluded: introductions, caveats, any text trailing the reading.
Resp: 7:25
